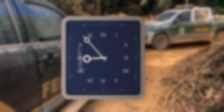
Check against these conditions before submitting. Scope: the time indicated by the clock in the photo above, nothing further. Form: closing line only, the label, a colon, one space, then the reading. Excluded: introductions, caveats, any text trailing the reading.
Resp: 8:53
